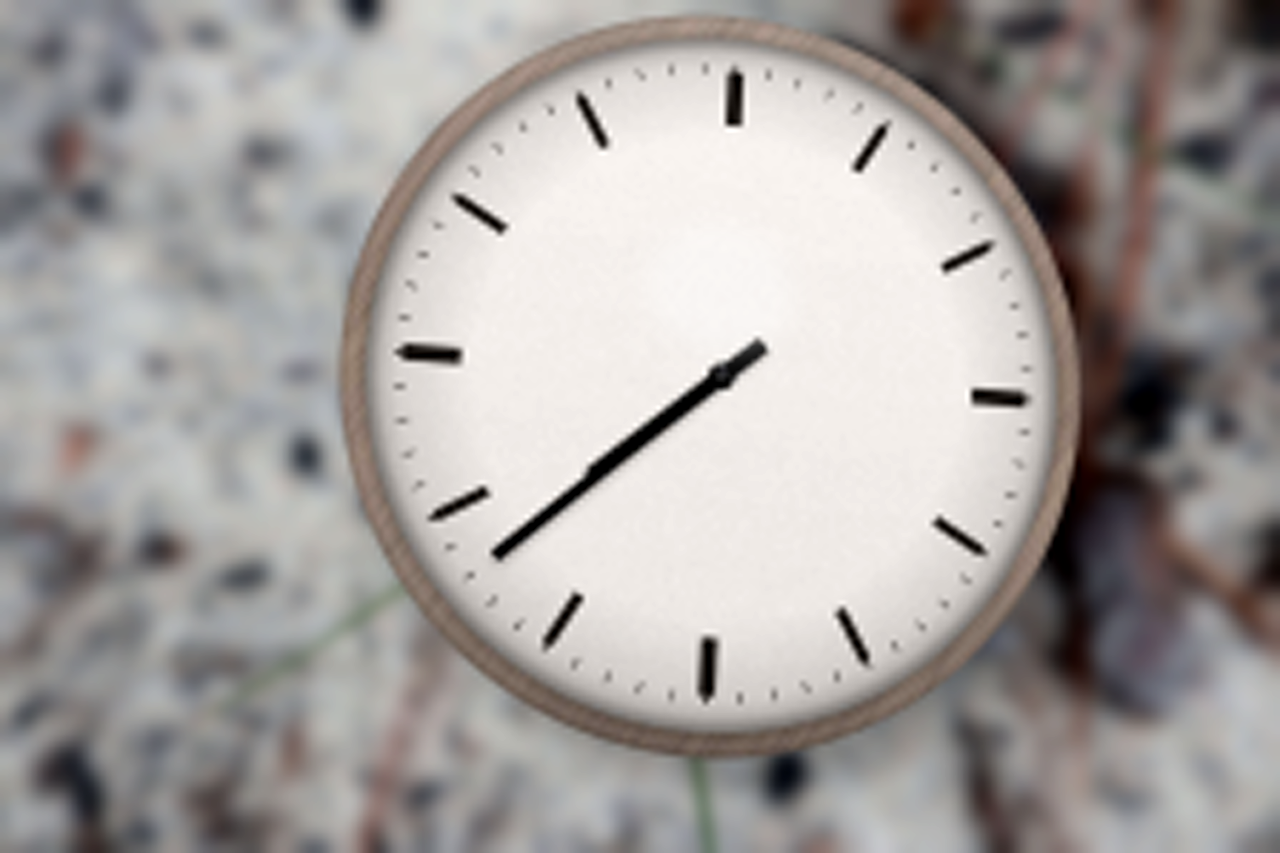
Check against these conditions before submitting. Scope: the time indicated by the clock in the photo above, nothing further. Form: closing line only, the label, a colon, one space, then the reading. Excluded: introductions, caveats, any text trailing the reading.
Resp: 7:38
